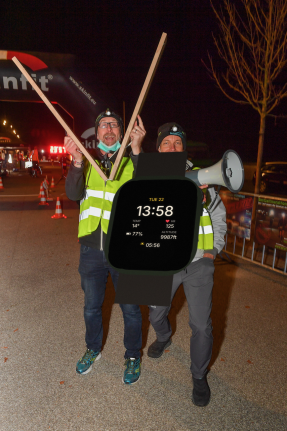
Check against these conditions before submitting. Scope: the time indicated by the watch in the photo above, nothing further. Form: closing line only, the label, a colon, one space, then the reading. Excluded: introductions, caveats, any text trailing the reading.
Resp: 13:58
